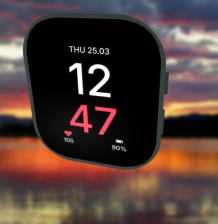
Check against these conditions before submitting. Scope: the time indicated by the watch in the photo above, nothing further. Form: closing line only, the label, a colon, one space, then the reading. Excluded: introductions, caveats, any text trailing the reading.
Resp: 12:47
